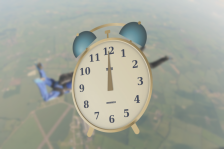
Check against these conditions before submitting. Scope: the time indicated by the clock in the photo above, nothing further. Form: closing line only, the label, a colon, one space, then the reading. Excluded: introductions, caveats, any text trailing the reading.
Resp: 12:00
